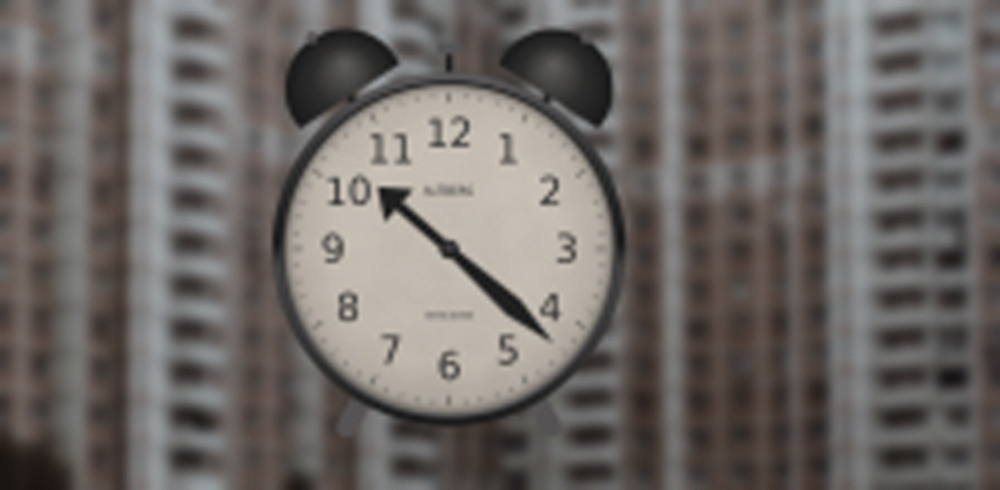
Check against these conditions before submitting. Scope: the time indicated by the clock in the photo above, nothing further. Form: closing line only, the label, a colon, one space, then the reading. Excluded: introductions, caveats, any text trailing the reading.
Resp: 10:22
